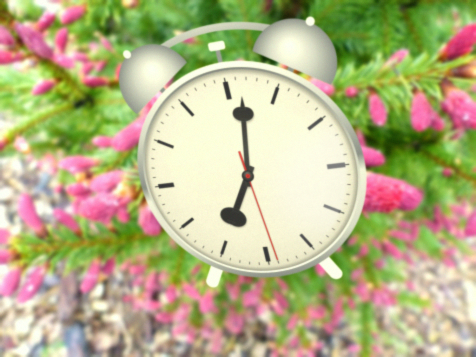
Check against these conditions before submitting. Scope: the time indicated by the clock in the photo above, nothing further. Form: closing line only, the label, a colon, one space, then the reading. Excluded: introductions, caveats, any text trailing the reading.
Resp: 7:01:29
